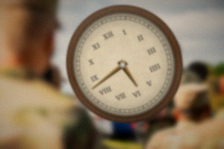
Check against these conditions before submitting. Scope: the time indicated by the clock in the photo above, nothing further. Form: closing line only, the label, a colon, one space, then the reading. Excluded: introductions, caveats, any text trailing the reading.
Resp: 5:43
